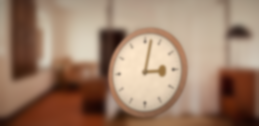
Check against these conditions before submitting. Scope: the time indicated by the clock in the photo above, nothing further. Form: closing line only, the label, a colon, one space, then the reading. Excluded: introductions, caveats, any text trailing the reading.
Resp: 3:02
